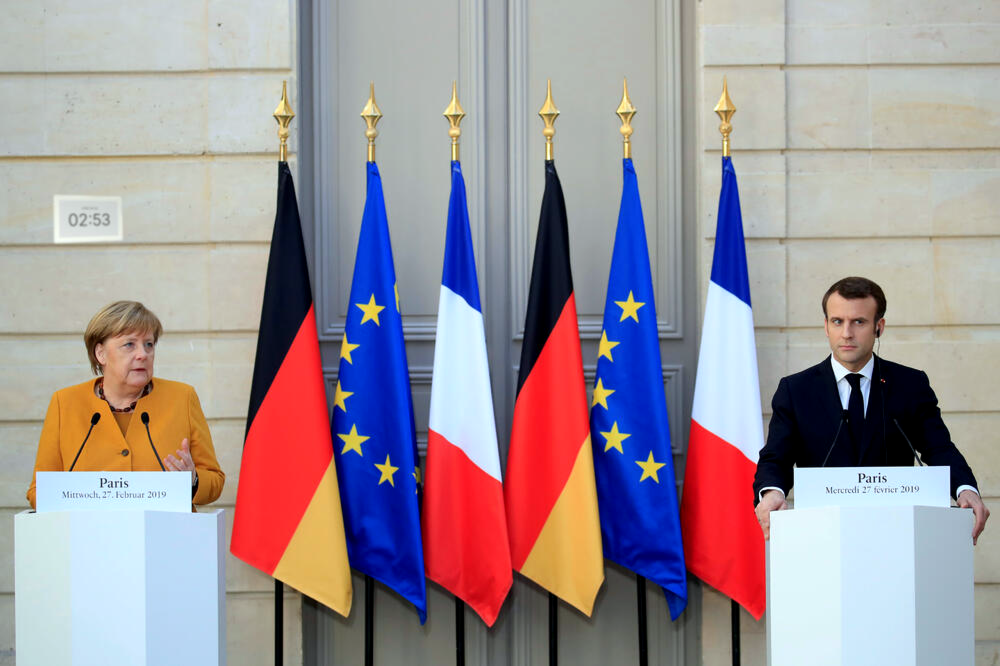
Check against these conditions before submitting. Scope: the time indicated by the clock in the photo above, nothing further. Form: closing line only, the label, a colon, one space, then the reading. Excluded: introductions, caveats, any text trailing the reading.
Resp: 2:53
